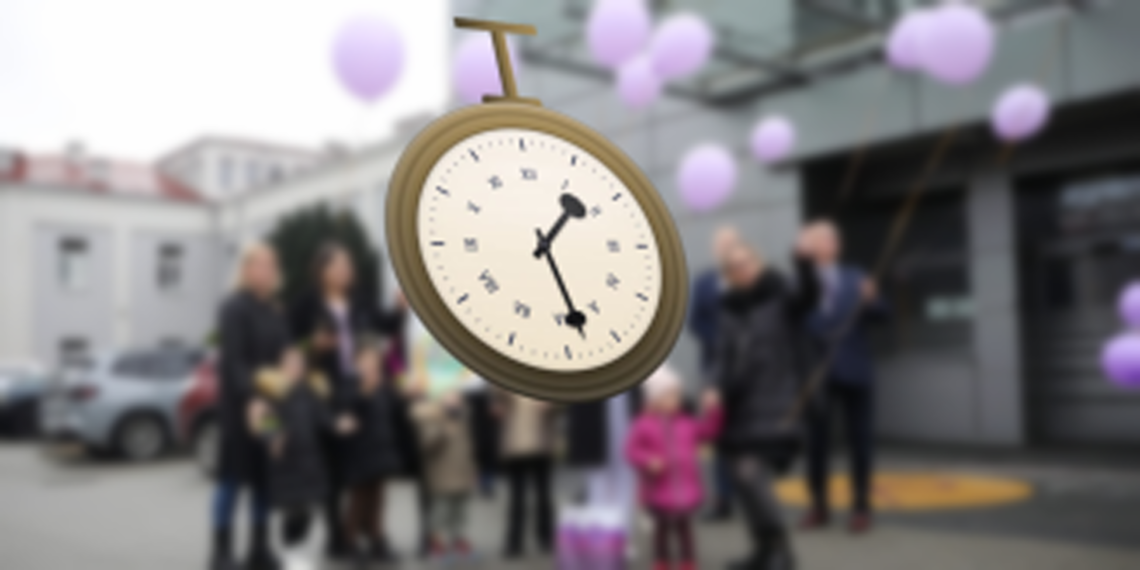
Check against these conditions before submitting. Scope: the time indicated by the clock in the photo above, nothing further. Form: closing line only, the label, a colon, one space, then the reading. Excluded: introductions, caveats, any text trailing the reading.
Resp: 1:28
